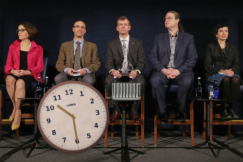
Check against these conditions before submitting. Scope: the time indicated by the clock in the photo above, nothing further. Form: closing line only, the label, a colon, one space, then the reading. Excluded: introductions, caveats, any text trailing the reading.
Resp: 10:30
